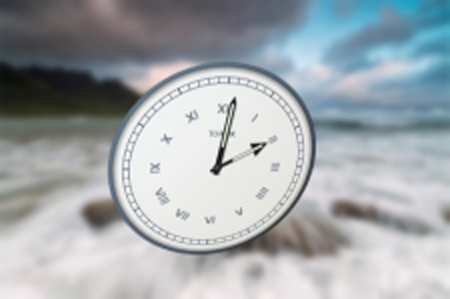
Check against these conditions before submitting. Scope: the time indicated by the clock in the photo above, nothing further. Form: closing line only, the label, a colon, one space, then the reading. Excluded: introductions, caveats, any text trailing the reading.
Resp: 2:01
